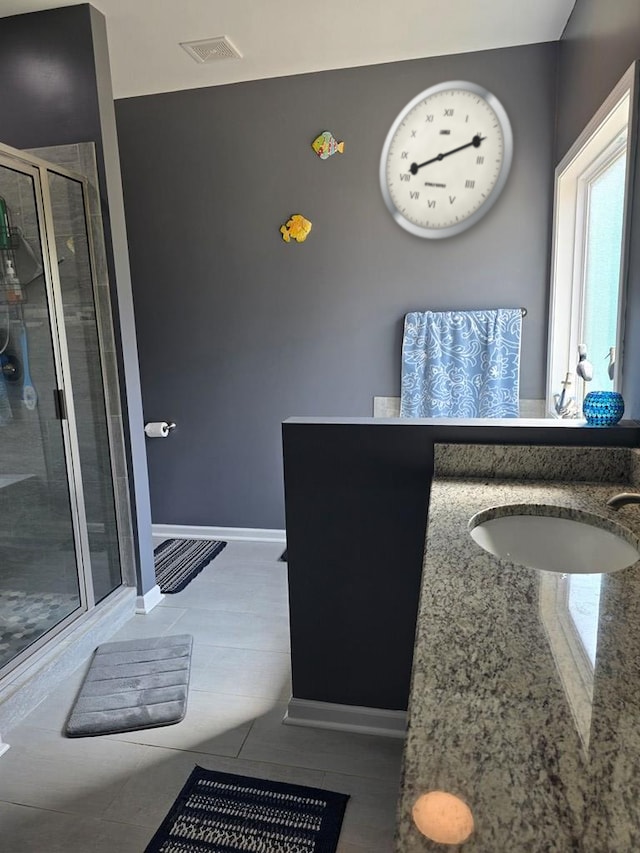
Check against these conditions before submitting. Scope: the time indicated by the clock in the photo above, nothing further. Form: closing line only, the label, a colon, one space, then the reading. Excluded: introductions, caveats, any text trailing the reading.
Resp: 8:11
